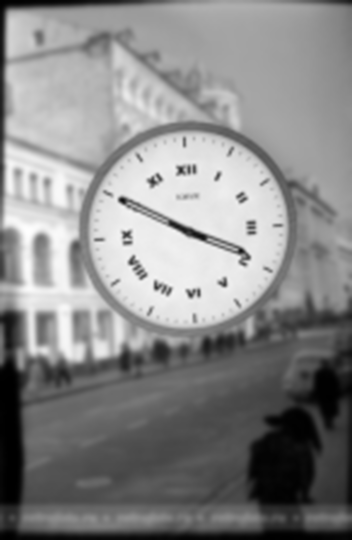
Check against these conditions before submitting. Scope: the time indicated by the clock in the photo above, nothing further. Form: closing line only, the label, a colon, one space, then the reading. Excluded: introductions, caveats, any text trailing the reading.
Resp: 3:50
